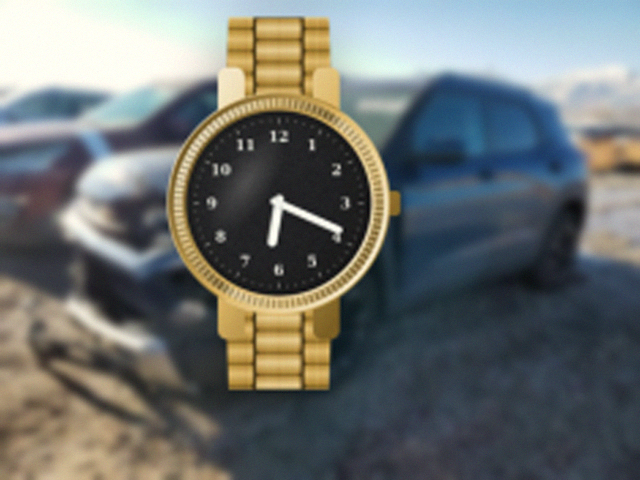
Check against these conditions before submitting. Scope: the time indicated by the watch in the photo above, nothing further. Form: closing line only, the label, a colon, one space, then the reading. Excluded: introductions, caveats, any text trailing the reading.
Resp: 6:19
